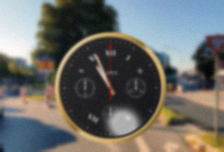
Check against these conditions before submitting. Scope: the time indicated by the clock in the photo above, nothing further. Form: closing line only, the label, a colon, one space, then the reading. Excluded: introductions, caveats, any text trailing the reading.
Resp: 10:56
